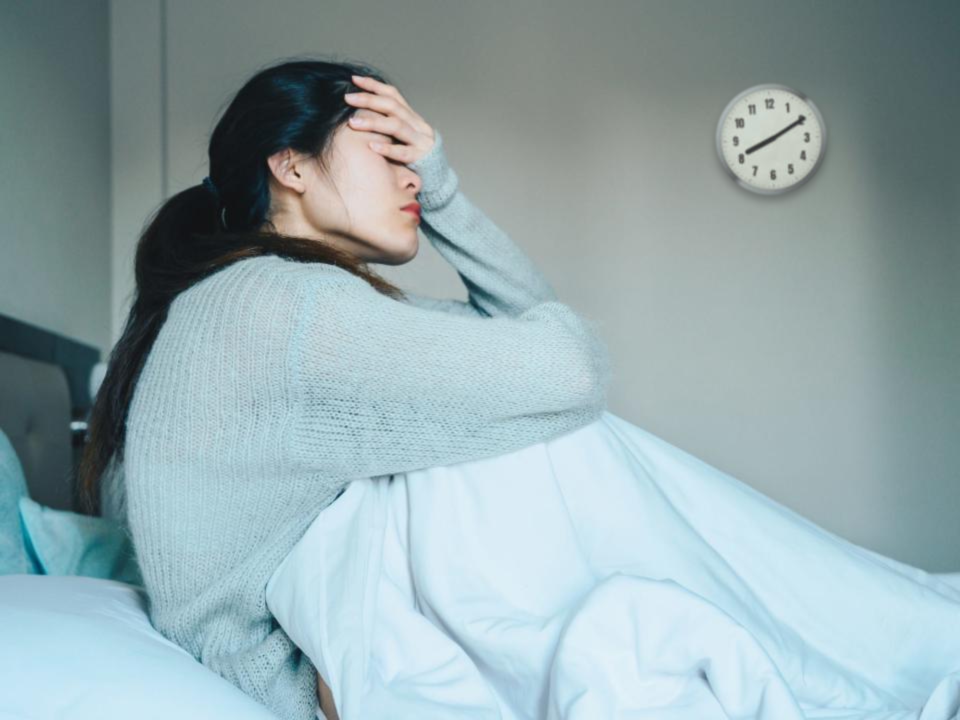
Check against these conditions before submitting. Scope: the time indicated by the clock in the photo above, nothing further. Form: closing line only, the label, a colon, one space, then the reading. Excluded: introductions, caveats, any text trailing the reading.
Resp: 8:10
